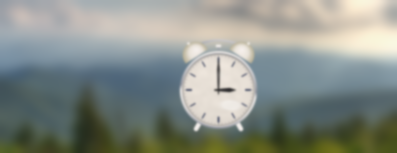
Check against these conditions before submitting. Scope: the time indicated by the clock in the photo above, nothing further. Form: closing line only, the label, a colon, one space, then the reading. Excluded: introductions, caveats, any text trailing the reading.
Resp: 3:00
